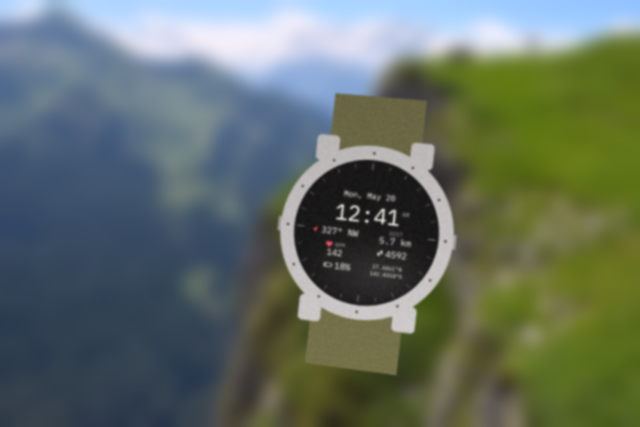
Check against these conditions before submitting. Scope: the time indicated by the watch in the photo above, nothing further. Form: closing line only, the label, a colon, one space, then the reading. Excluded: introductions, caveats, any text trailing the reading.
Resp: 12:41
